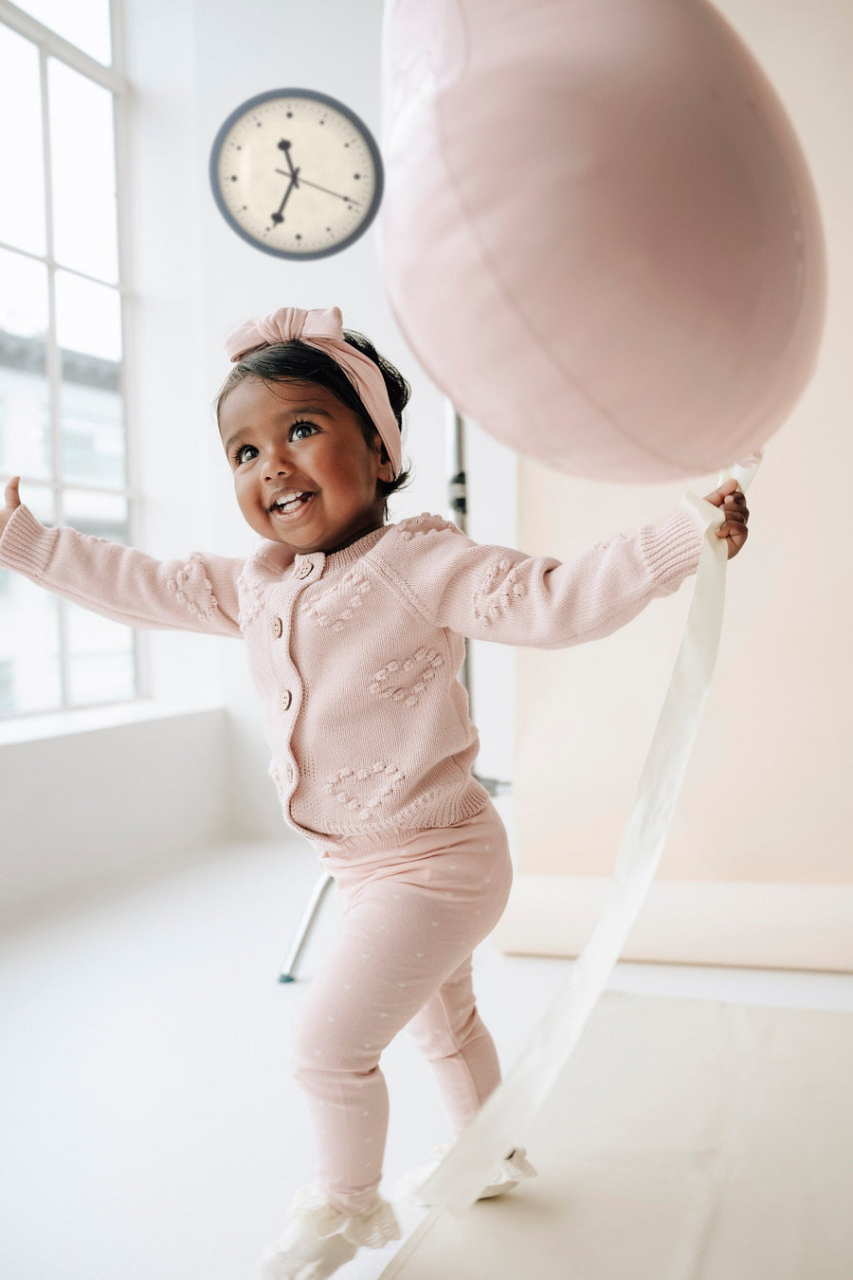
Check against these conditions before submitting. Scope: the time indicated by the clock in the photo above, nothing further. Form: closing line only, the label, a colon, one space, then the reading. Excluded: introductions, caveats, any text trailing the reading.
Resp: 11:34:19
